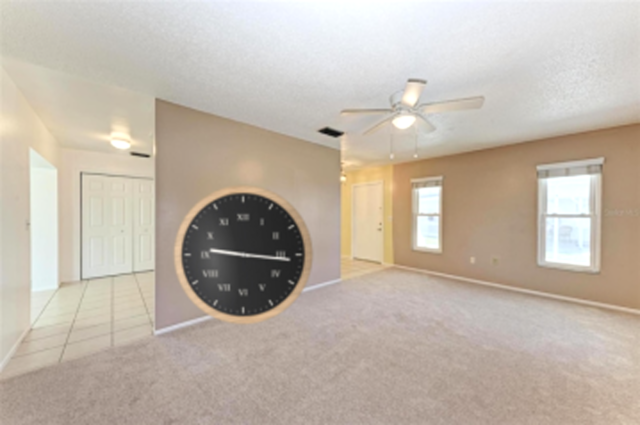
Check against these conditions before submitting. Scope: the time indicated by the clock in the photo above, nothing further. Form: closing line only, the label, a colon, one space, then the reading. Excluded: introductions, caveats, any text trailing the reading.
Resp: 9:16
